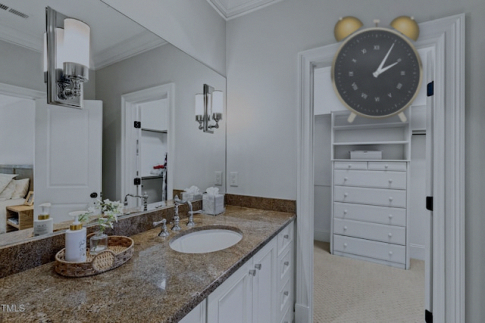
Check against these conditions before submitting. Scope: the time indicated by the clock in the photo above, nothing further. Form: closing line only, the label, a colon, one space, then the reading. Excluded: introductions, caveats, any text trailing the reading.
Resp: 2:05
